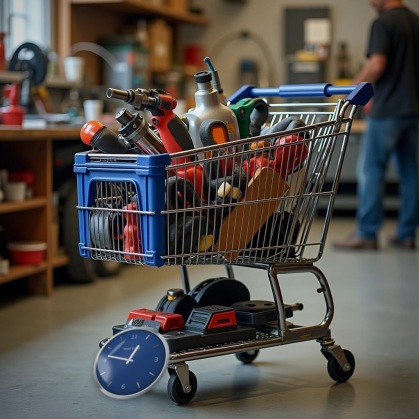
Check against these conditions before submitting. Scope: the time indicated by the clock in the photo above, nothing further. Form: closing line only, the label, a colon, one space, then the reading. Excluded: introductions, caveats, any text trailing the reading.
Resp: 12:47
